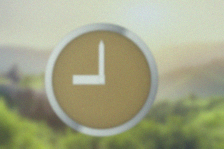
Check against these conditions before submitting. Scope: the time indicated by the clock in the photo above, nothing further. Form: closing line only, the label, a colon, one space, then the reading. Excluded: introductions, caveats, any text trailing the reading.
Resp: 9:00
